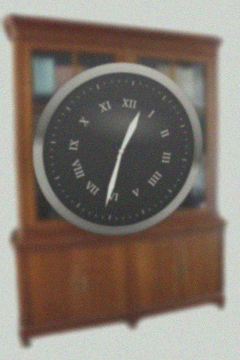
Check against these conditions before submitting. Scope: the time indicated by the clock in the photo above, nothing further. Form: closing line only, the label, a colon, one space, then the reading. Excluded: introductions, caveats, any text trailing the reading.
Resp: 12:31
